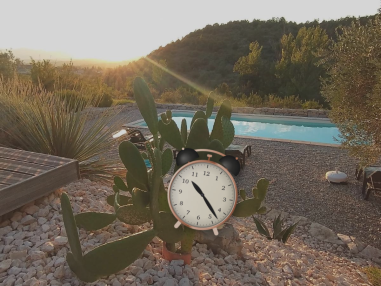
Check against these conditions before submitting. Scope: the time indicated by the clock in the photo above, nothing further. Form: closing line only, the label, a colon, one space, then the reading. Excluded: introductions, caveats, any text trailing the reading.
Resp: 10:23
